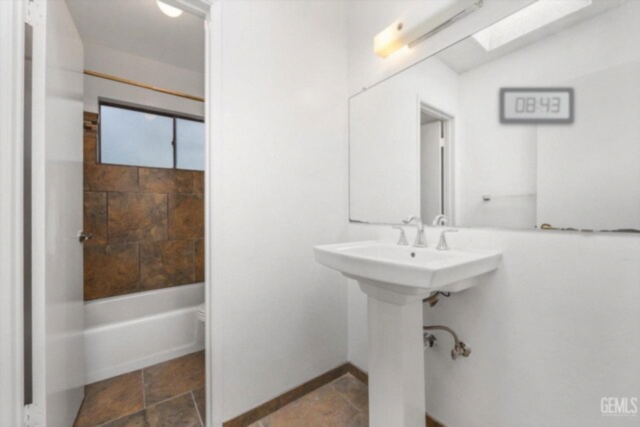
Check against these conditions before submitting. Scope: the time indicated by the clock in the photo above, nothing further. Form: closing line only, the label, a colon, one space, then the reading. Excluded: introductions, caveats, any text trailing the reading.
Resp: 8:43
